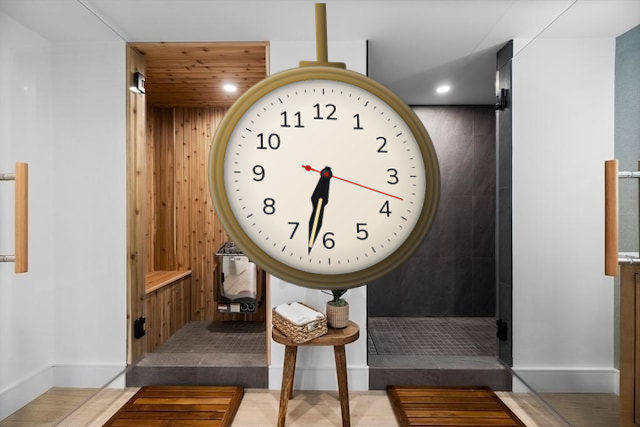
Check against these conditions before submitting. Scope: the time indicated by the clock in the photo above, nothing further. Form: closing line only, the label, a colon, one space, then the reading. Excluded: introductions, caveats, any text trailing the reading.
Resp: 6:32:18
